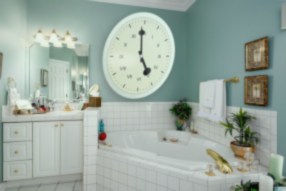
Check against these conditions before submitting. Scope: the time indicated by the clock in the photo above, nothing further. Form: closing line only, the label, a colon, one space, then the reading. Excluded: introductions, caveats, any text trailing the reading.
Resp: 4:59
